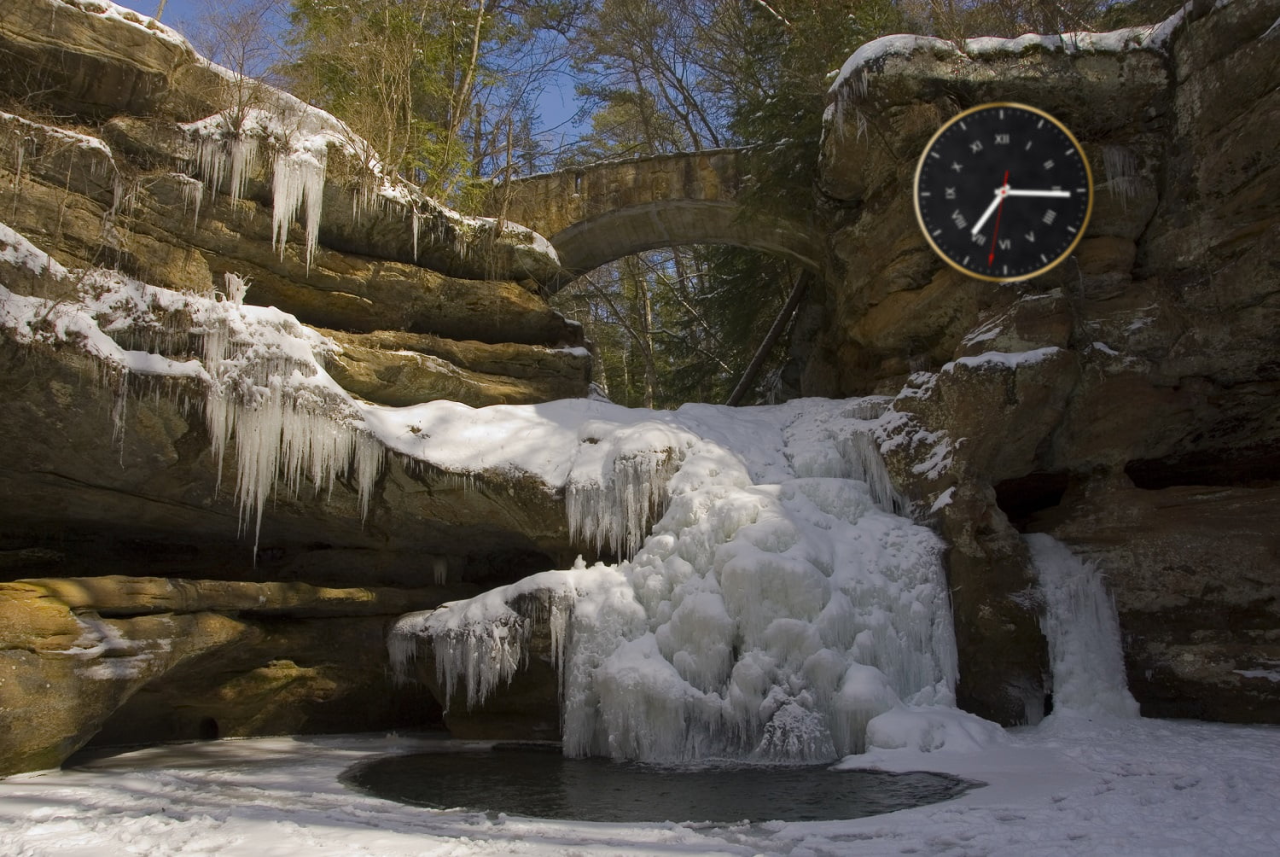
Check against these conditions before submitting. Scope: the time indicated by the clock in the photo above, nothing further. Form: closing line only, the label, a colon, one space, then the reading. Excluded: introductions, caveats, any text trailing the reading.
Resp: 7:15:32
